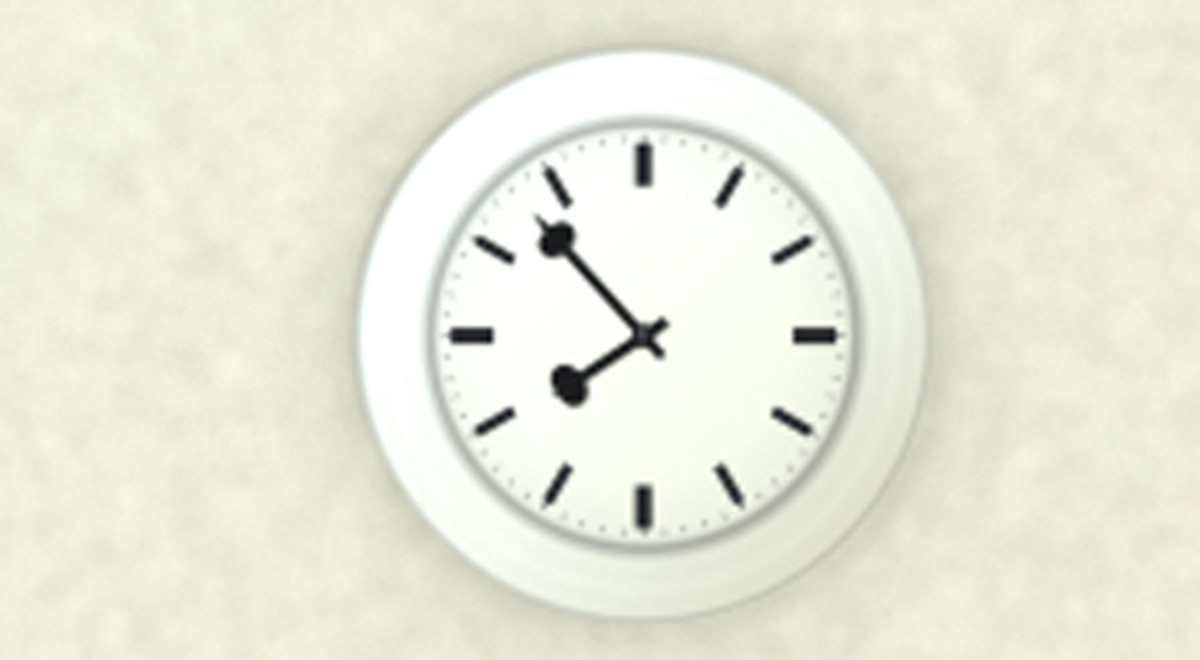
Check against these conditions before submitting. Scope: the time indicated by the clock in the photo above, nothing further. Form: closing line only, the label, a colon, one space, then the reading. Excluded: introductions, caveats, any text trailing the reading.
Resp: 7:53
